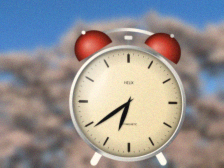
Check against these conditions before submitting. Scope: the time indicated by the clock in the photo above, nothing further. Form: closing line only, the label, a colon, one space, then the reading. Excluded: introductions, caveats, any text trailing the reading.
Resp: 6:39
